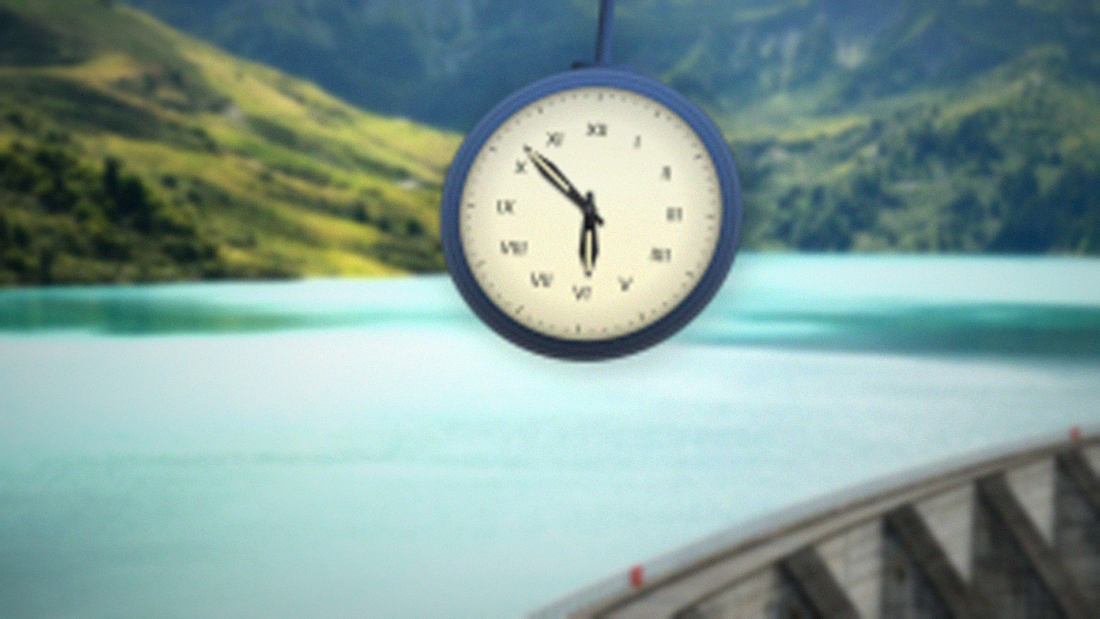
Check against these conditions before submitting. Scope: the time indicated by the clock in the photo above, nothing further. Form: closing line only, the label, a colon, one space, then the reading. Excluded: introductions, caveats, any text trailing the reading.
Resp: 5:52
